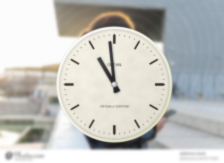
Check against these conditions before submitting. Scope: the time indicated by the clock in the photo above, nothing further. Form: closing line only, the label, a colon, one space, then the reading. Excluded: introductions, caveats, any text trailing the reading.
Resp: 10:59
